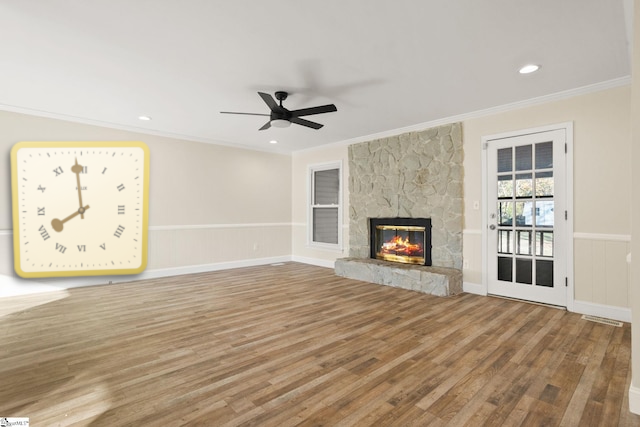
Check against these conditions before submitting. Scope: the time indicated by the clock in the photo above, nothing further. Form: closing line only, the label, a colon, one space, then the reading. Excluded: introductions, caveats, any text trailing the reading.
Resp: 7:59
